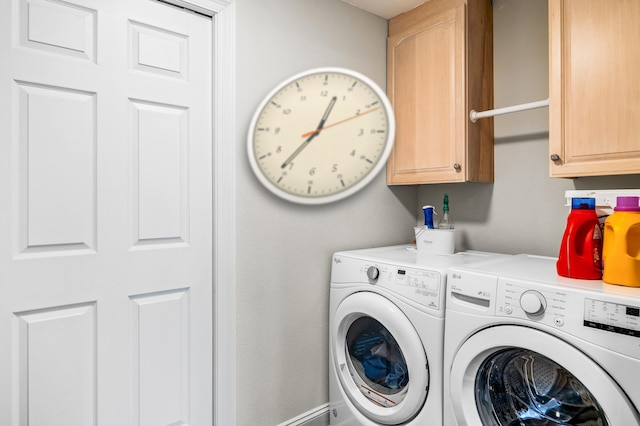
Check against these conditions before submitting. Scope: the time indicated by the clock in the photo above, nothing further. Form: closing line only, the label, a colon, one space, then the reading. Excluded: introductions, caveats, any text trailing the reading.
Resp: 12:36:11
